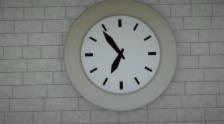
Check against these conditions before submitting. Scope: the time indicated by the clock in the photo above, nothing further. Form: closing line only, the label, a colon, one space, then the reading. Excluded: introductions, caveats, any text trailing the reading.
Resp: 6:54
